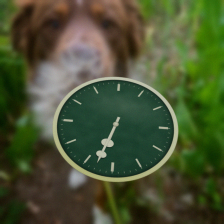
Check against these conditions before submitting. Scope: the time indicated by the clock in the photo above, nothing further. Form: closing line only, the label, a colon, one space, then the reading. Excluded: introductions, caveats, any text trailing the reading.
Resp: 6:33
